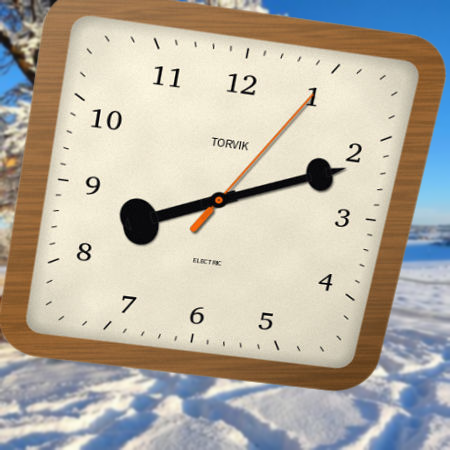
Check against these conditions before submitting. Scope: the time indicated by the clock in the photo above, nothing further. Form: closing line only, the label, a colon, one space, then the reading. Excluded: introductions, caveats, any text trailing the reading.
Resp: 8:11:05
